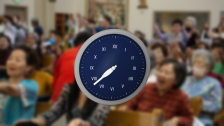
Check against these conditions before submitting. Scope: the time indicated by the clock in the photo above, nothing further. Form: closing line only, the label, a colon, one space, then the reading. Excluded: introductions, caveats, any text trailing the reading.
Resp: 7:38
